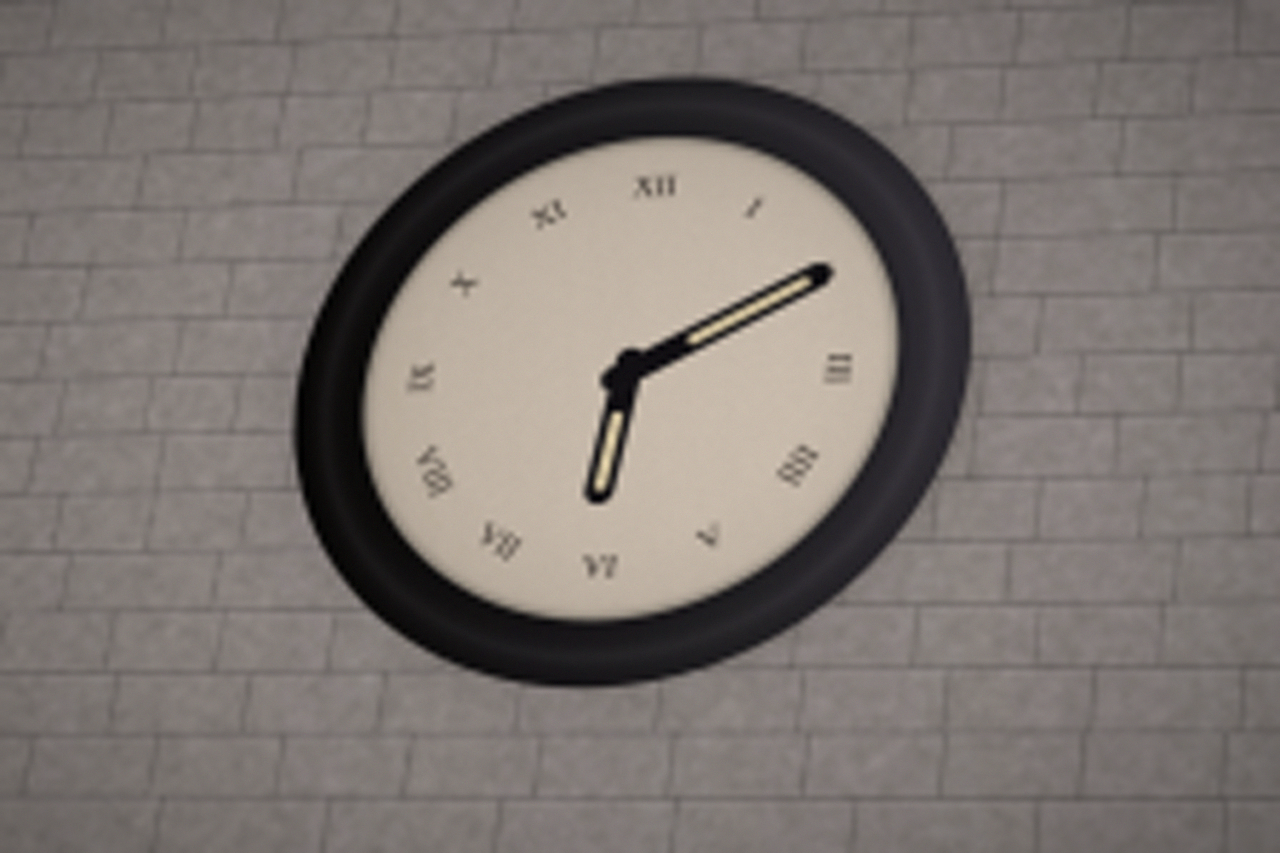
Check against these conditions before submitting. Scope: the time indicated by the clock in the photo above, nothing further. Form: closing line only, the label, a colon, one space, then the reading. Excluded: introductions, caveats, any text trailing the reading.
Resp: 6:10
